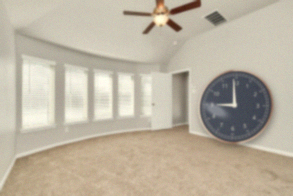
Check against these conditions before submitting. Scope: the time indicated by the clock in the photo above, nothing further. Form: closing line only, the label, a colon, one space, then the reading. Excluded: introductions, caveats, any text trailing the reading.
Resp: 8:59
